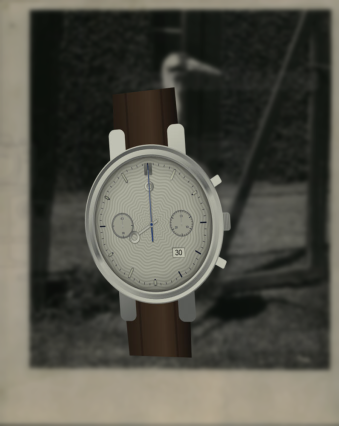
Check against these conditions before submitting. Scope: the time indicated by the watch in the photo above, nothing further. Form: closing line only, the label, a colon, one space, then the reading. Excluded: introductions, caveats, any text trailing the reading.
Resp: 8:00
